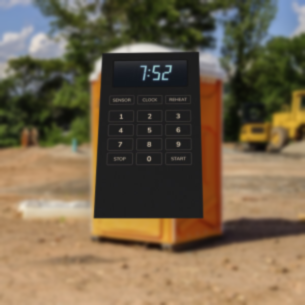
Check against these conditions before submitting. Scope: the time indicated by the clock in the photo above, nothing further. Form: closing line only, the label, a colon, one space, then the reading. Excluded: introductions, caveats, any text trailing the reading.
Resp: 7:52
